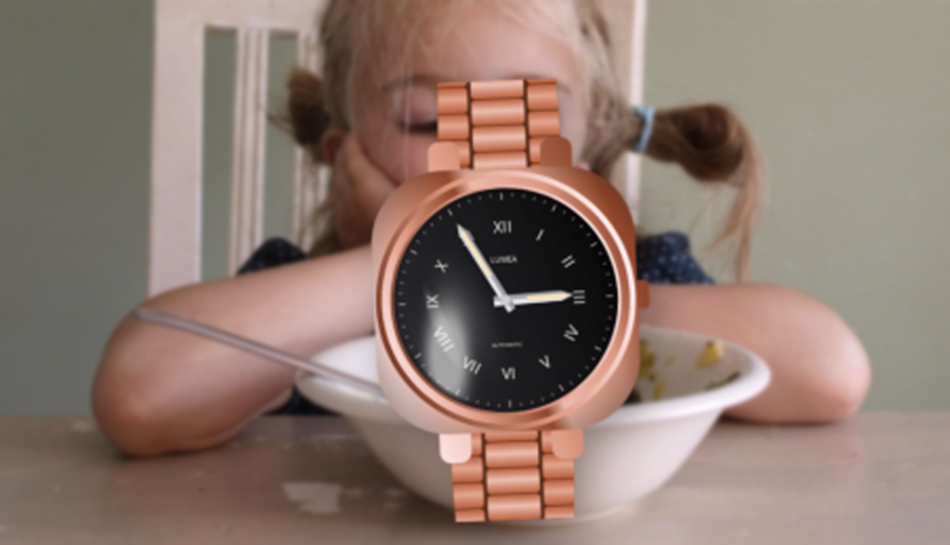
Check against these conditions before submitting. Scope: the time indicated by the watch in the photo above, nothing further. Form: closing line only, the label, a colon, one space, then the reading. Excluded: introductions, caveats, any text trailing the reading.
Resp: 2:55
